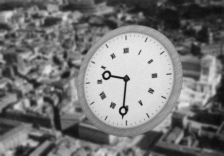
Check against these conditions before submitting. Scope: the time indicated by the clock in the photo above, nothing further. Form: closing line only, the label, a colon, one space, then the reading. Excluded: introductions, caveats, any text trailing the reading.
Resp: 9:31
